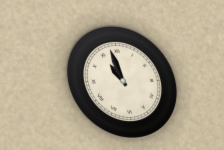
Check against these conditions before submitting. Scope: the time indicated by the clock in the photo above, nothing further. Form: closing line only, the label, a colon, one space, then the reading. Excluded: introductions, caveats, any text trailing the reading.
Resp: 10:58
